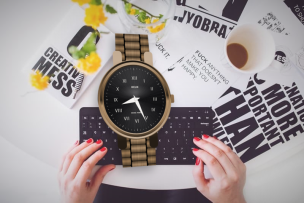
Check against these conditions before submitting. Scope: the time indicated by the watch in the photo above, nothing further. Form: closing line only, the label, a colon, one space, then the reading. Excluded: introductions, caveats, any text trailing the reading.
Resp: 8:26
